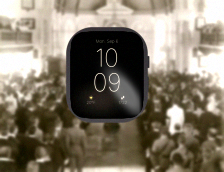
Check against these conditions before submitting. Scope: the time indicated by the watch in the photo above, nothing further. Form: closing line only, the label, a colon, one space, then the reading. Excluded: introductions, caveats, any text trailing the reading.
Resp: 10:09
